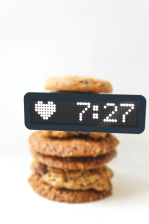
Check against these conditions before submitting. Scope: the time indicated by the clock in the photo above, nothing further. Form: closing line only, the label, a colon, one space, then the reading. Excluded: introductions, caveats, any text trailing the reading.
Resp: 7:27
